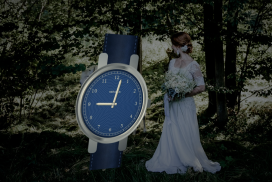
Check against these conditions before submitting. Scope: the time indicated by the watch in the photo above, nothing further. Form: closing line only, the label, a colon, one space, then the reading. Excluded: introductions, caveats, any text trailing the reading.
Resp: 9:02
